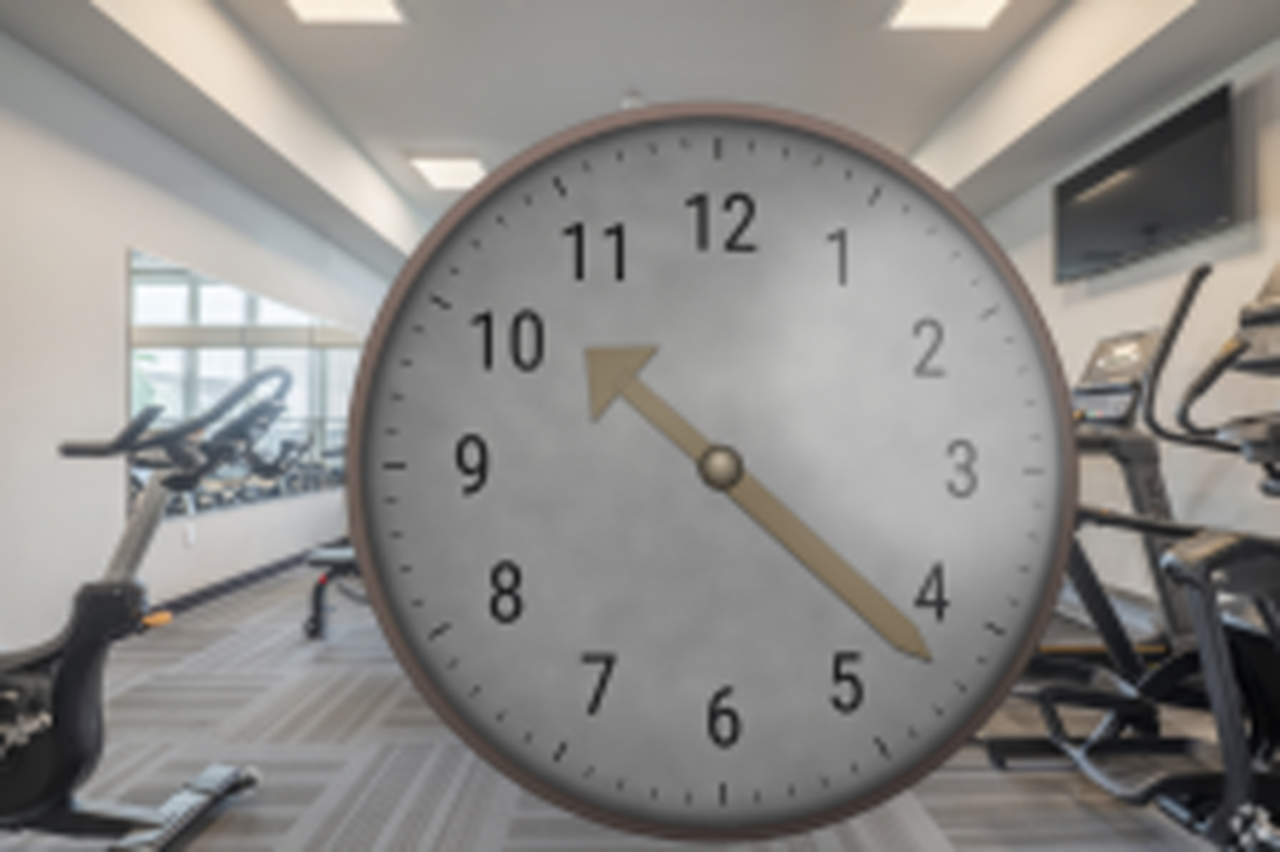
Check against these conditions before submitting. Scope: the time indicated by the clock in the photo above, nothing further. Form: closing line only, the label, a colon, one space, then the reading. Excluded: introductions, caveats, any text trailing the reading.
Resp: 10:22
